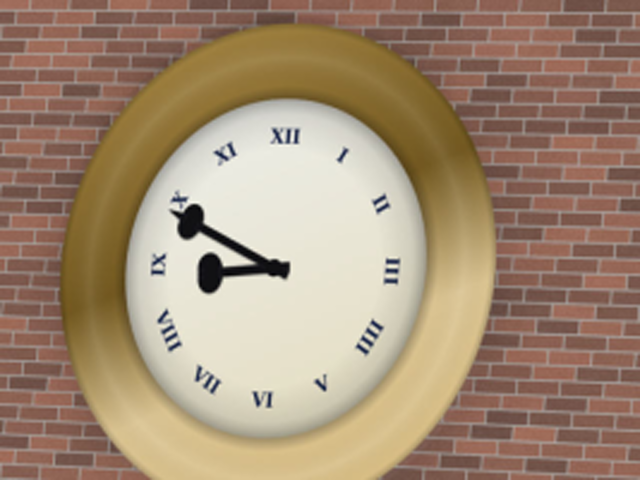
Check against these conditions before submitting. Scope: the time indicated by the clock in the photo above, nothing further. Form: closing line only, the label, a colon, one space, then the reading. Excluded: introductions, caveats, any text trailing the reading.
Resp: 8:49
